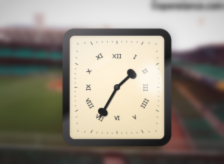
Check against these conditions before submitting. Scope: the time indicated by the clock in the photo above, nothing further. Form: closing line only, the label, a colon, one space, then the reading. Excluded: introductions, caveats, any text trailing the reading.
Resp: 1:35
